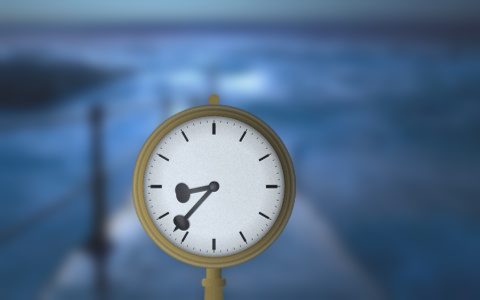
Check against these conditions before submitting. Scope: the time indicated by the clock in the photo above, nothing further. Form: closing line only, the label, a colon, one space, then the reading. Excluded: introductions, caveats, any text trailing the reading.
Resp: 8:37
